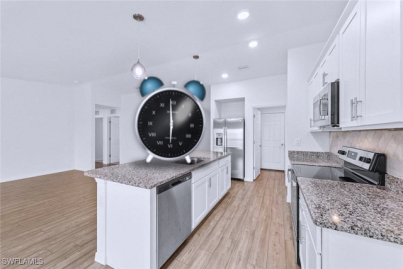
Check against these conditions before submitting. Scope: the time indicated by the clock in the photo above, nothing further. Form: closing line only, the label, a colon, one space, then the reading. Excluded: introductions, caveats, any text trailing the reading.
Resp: 5:59
